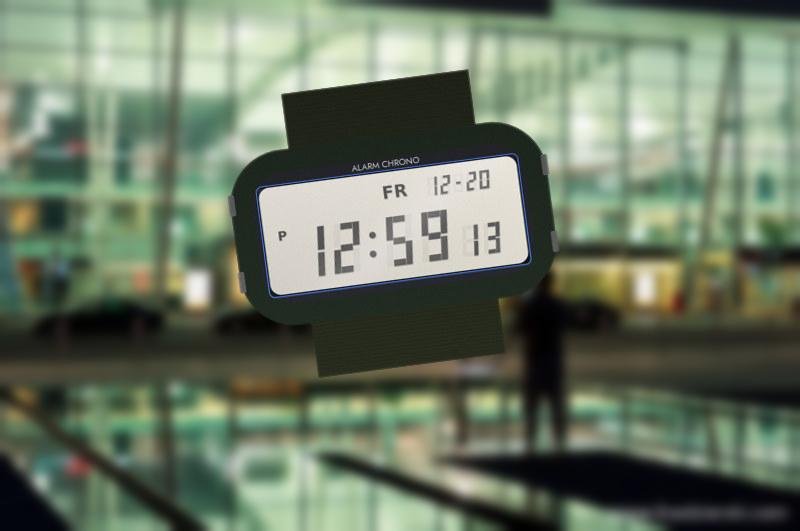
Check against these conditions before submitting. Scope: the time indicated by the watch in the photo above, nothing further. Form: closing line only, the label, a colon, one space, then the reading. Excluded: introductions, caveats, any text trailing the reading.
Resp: 12:59:13
